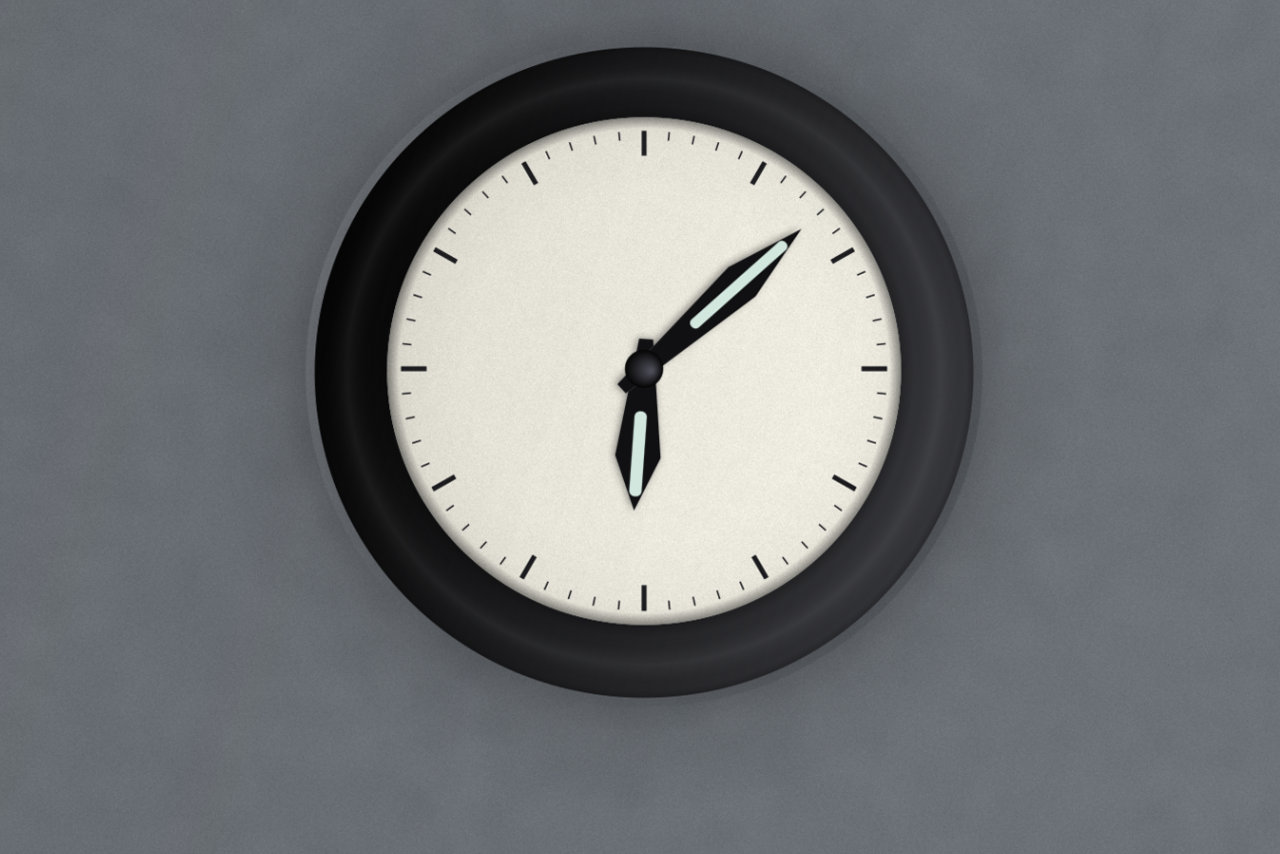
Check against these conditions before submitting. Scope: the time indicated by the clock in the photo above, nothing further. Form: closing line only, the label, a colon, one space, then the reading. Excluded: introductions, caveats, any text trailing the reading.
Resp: 6:08
